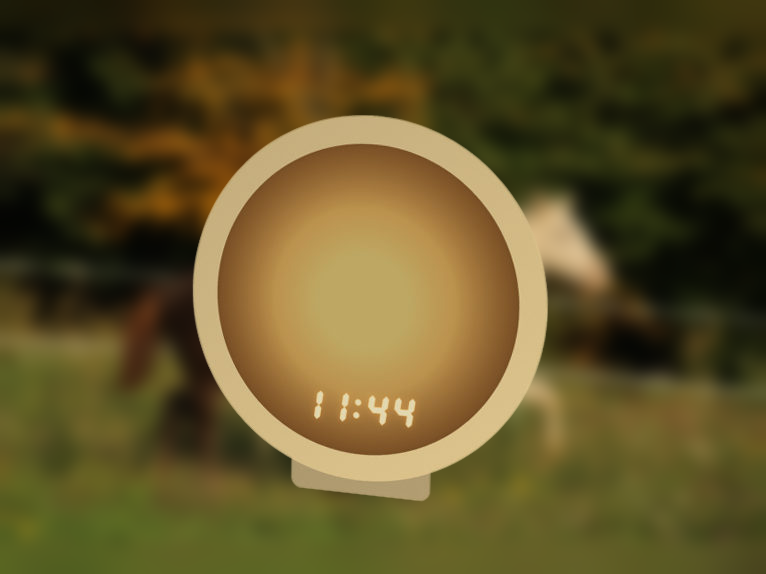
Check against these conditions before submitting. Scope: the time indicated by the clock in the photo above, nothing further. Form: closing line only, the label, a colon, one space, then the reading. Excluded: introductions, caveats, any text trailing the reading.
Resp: 11:44
